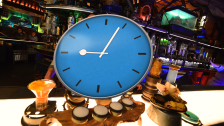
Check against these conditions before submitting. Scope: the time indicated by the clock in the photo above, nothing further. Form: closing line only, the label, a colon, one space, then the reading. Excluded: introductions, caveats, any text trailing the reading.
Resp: 9:04
